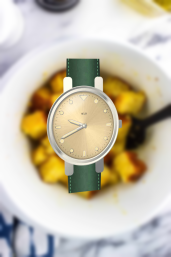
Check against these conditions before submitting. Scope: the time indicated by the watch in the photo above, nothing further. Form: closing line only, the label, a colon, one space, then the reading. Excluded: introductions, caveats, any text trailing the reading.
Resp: 9:41
